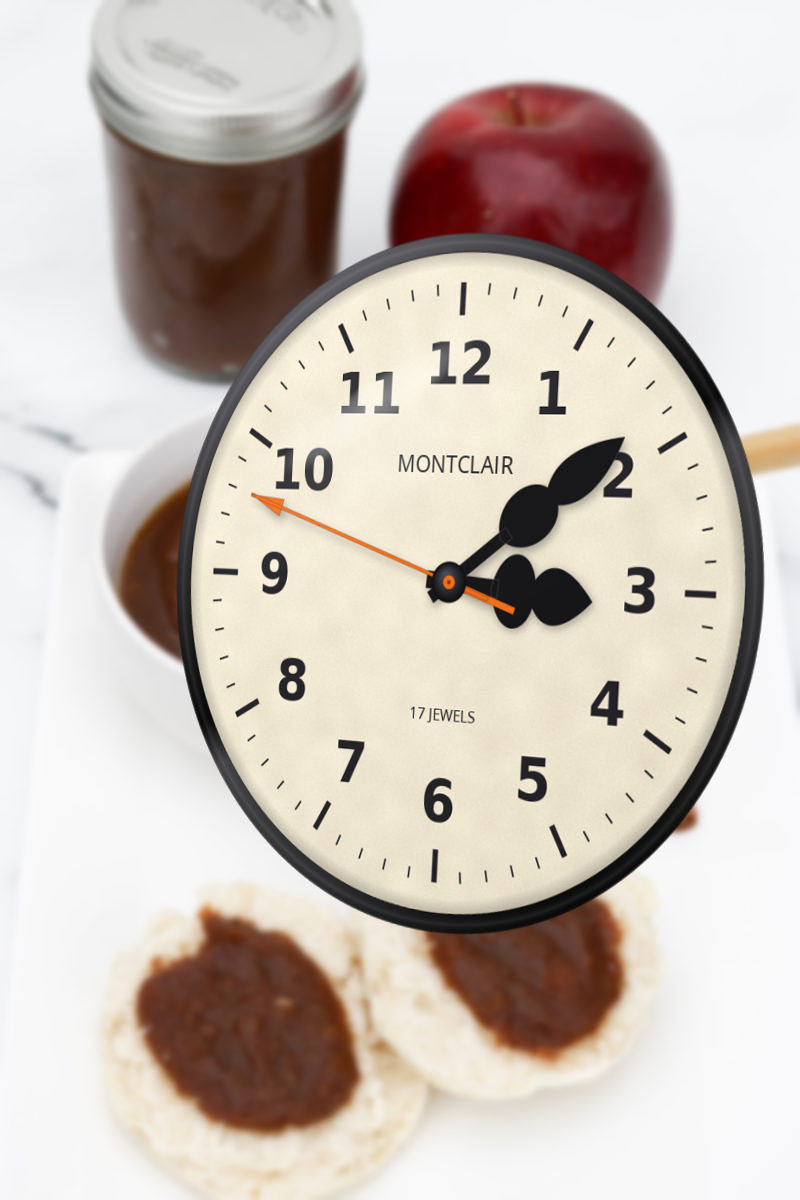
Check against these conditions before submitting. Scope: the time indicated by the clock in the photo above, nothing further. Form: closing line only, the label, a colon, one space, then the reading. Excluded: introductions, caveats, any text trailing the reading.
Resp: 3:08:48
